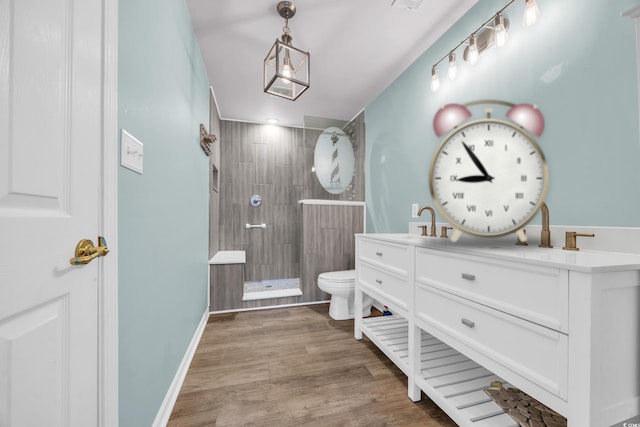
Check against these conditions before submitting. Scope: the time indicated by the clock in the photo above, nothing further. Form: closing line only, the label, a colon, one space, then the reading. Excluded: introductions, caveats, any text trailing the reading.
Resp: 8:54
